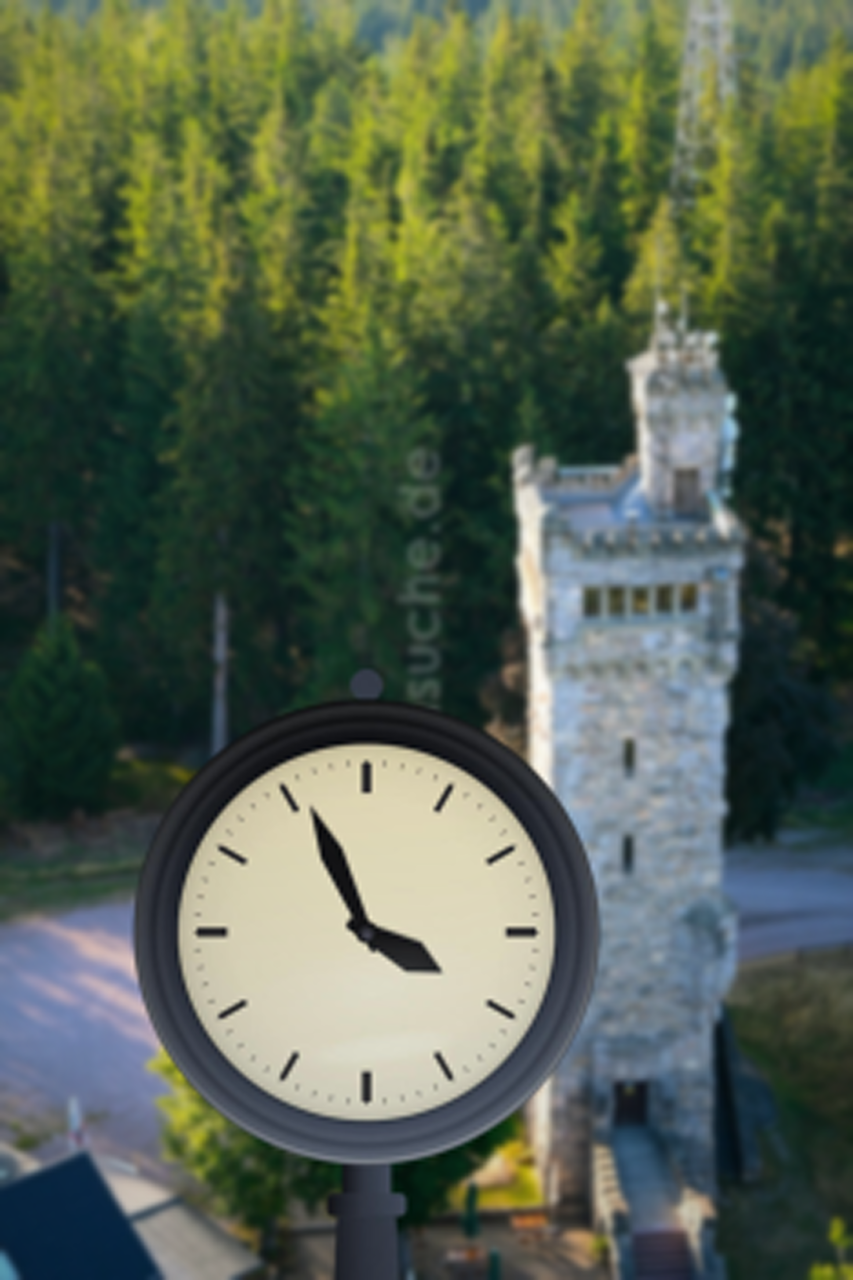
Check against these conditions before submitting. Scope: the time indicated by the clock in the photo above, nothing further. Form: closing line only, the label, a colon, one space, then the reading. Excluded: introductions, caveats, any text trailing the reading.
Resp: 3:56
